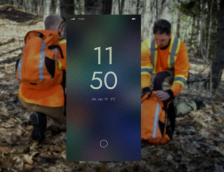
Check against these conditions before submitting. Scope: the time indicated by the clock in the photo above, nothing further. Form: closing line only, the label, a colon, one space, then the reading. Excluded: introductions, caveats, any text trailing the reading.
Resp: 11:50
